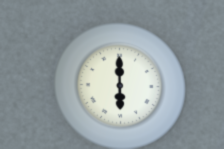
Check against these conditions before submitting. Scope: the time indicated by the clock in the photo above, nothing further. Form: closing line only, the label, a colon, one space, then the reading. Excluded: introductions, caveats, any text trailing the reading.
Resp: 6:00
